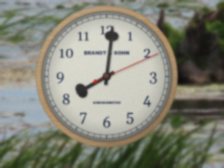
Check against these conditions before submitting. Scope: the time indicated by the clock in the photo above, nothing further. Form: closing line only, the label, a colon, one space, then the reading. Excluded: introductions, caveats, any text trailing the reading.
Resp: 8:01:11
